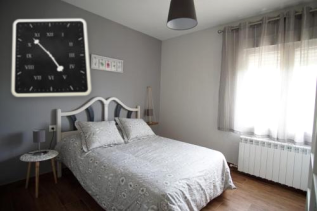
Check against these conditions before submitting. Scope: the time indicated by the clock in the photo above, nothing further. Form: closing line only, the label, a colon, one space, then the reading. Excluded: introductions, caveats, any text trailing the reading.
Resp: 4:53
